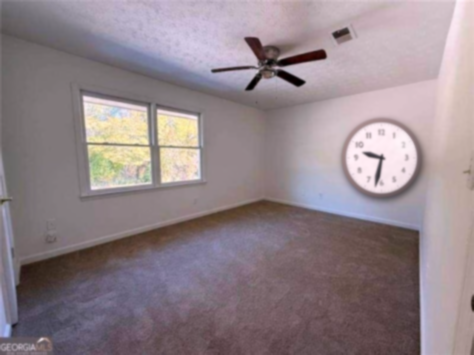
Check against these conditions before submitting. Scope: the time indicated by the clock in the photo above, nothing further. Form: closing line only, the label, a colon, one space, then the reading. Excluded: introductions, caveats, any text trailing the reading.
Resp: 9:32
